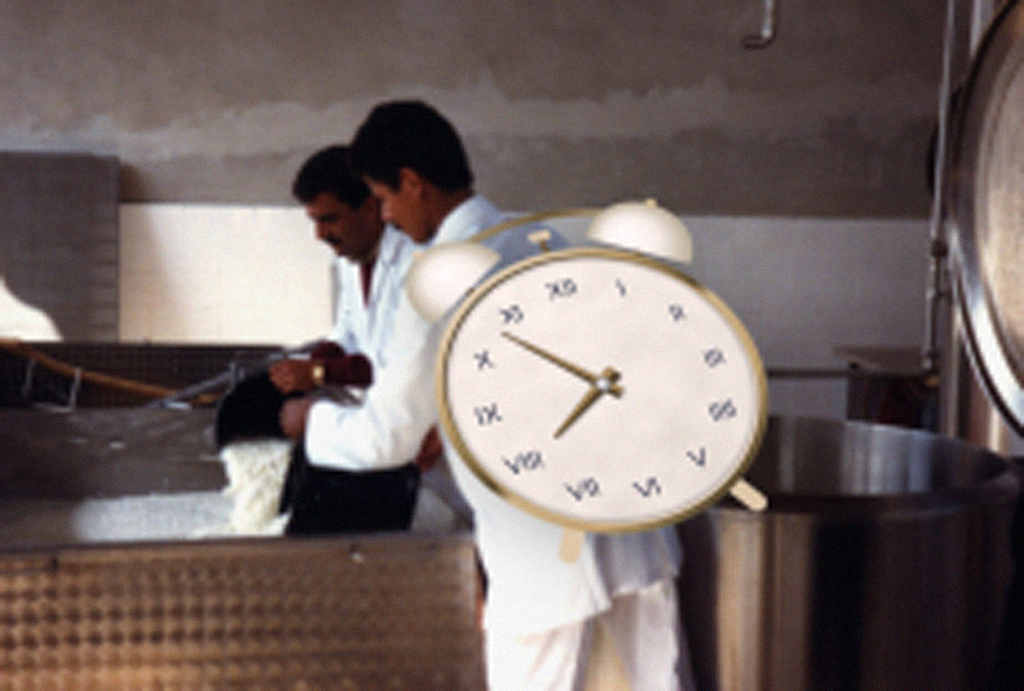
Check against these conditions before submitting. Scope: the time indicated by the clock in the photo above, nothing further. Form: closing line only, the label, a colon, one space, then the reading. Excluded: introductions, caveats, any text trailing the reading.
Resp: 7:53
